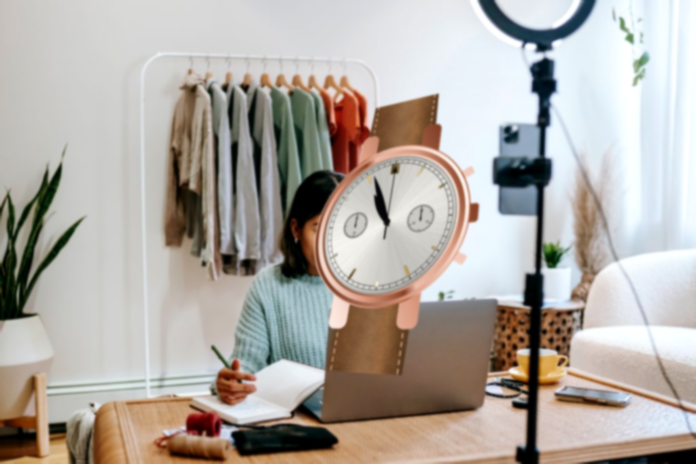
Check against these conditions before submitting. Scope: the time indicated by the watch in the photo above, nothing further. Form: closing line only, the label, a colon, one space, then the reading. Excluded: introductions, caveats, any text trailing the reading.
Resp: 10:56
